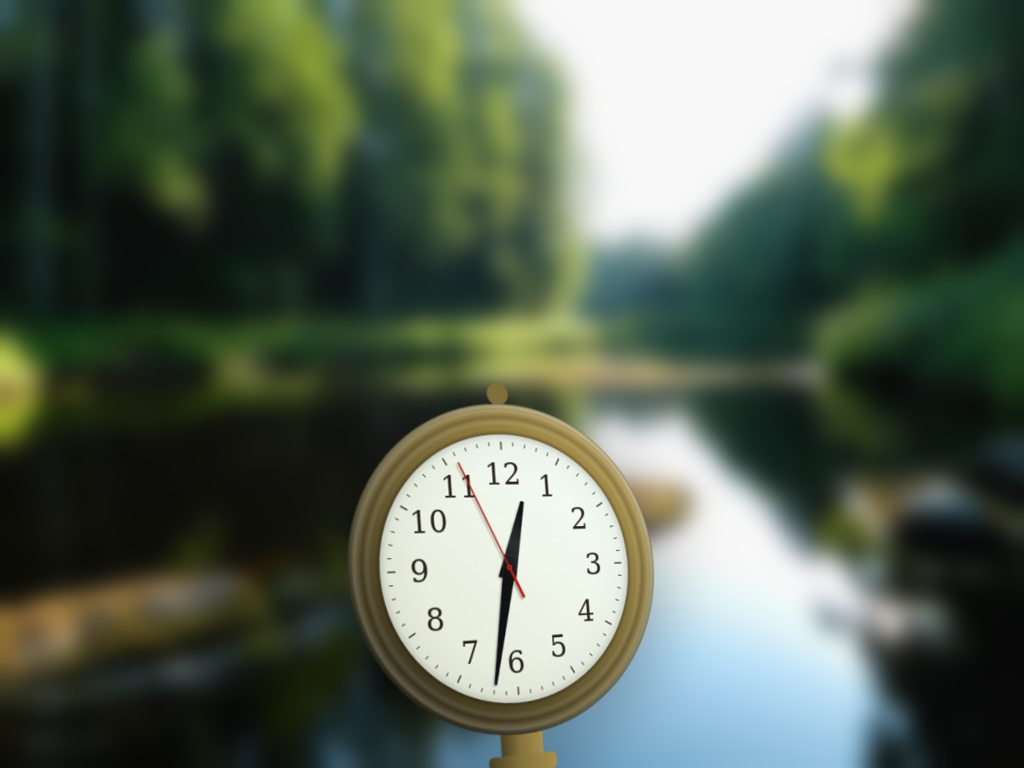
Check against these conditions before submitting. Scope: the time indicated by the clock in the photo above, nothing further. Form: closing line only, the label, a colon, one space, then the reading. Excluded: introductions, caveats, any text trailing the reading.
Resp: 12:31:56
